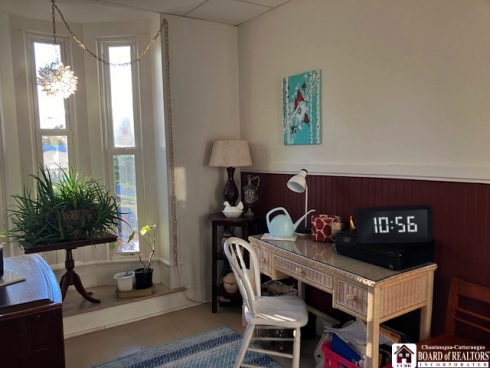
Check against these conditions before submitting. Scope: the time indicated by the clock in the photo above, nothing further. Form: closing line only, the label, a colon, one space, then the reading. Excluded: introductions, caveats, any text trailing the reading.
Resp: 10:56
